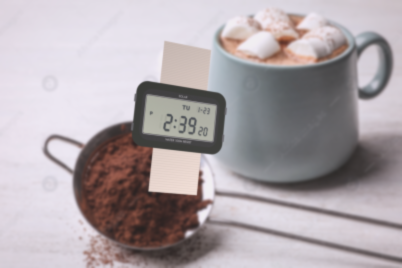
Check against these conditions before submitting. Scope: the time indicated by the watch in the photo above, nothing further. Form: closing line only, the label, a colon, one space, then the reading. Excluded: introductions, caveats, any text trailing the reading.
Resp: 2:39
